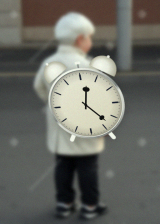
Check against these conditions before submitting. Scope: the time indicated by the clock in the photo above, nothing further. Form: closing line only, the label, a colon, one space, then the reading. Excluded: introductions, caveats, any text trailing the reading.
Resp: 12:23
